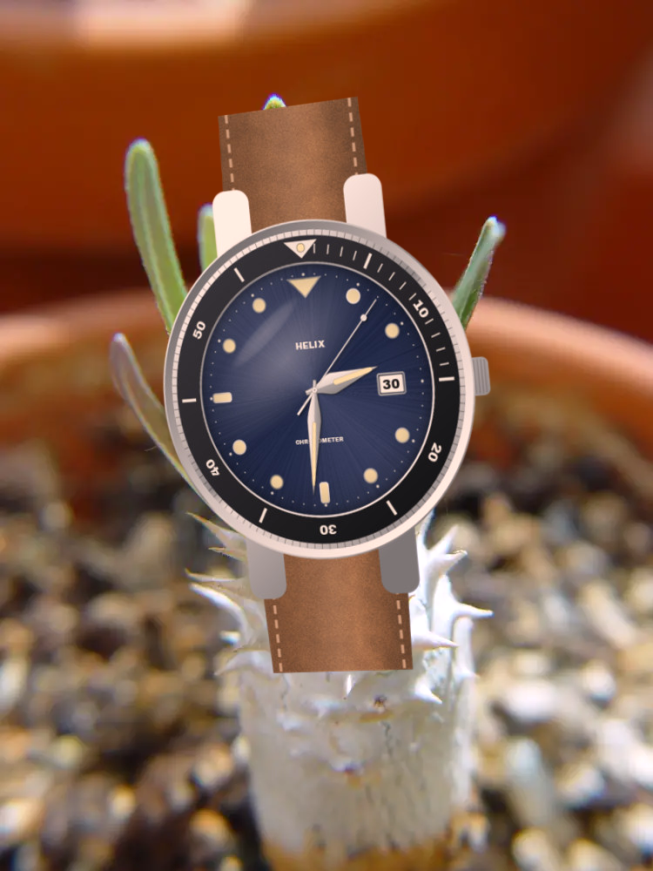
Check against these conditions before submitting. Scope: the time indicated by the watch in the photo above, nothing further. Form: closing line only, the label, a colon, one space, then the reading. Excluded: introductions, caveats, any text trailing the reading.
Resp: 2:31:07
